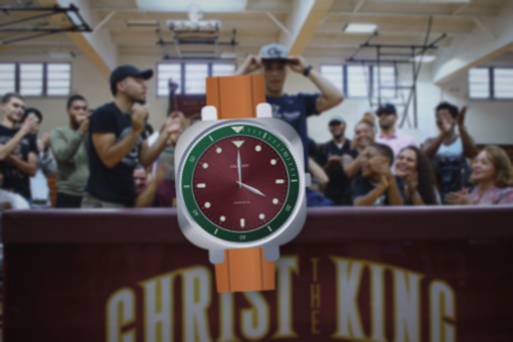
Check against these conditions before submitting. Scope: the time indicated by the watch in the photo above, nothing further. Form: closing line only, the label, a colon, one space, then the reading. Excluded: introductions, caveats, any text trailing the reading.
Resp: 4:00
